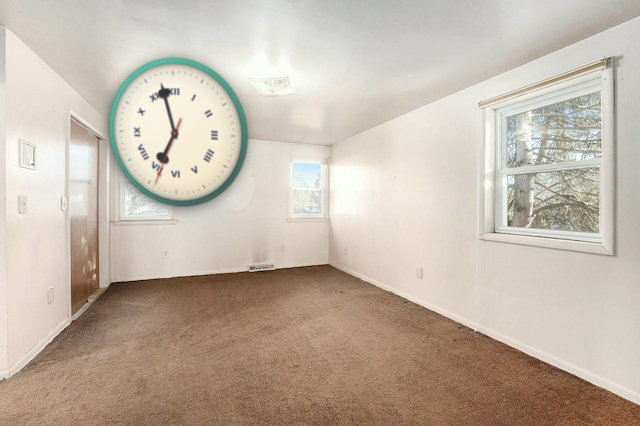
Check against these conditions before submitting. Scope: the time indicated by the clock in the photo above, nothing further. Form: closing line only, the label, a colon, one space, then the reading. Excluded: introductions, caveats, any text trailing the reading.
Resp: 6:57:34
